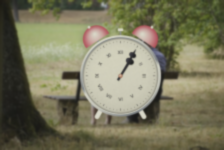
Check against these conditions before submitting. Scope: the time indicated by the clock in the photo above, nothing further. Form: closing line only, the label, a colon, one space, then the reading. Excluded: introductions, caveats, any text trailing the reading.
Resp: 1:05
